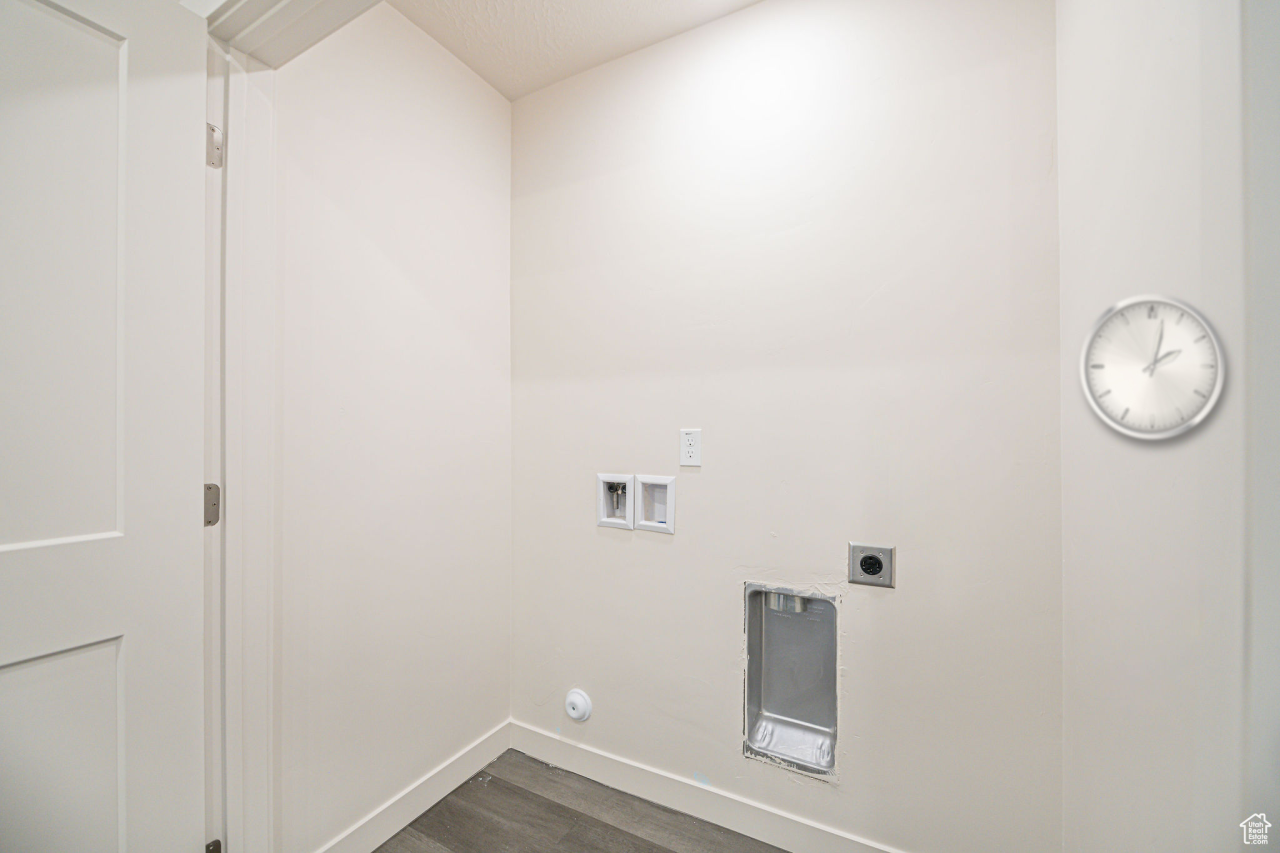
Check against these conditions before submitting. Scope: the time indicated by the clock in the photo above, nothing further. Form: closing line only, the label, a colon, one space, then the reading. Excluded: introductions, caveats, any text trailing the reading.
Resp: 2:02
